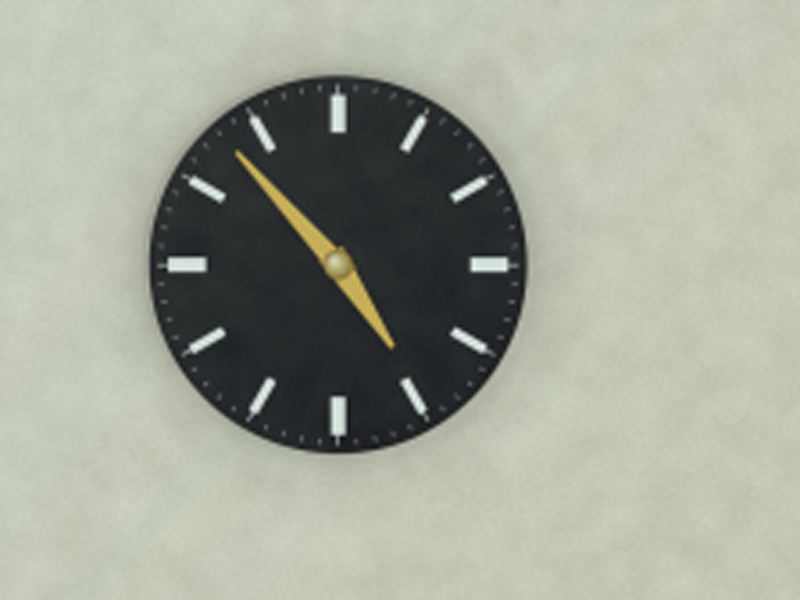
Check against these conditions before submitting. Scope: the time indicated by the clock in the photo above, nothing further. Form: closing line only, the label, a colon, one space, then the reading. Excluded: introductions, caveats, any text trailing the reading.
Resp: 4:53
